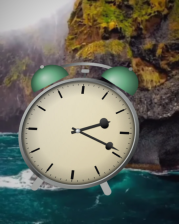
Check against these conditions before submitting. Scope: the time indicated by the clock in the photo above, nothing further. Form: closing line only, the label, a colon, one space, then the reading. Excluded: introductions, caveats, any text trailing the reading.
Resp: 2:19
